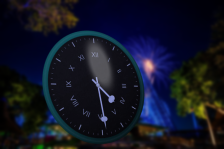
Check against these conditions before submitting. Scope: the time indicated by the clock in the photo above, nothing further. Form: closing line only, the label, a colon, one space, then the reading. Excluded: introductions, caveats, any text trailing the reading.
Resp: 4:29
